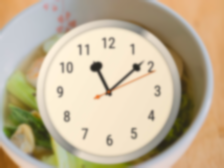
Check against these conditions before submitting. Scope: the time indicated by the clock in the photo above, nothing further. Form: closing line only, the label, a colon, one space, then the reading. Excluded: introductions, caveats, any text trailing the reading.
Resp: 11:08:11
